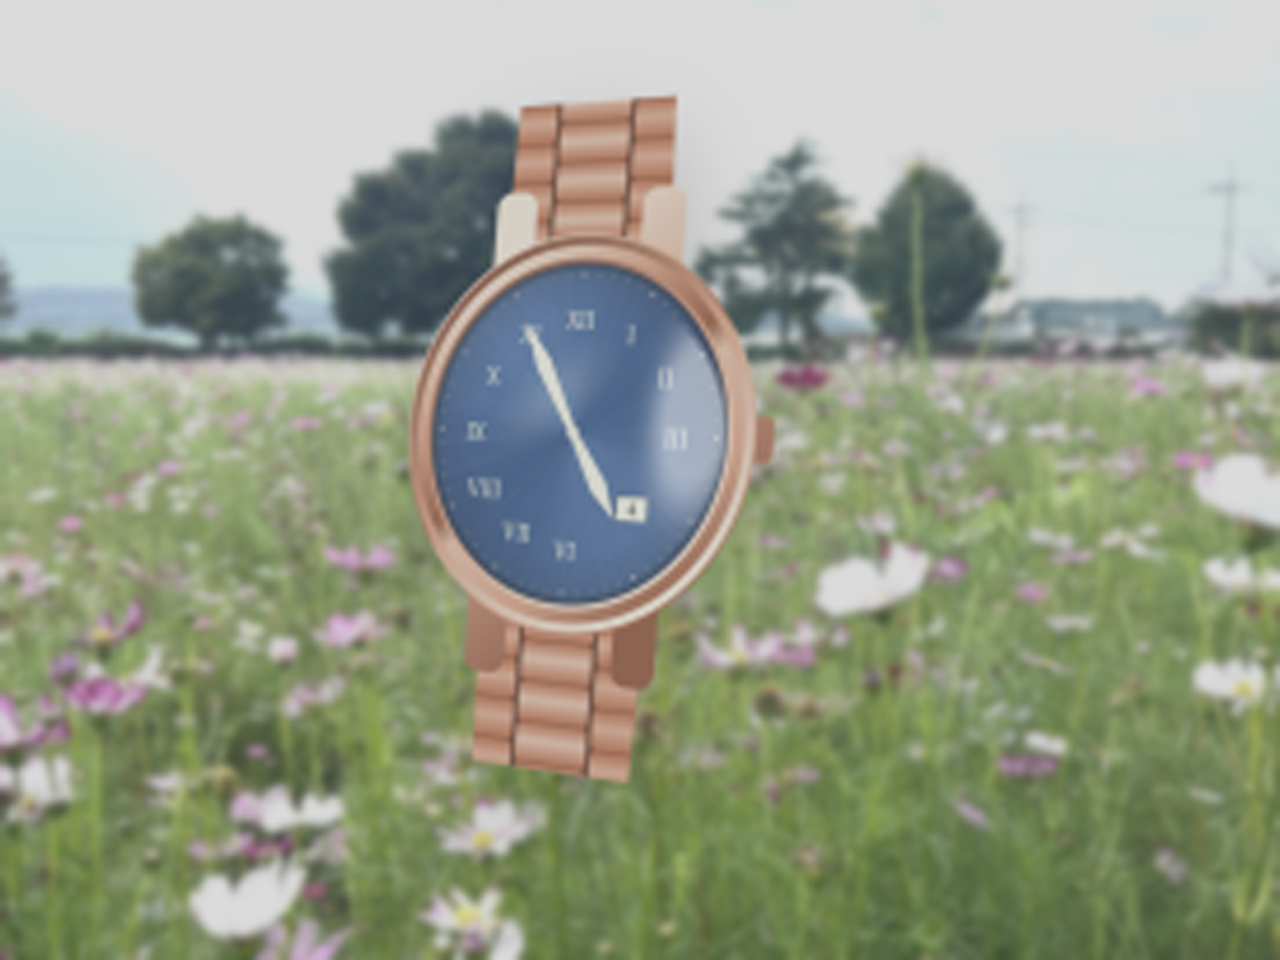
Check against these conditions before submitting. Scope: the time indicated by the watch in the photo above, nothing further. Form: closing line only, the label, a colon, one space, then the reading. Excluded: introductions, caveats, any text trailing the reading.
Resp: 4:55
